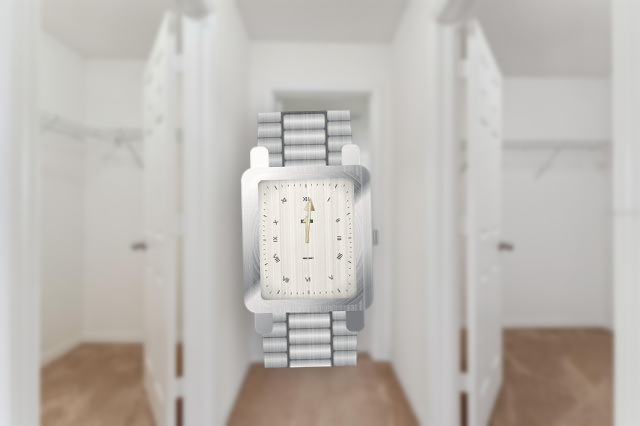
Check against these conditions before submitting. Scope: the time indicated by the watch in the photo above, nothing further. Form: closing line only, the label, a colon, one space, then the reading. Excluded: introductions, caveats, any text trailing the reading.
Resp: 12:01
